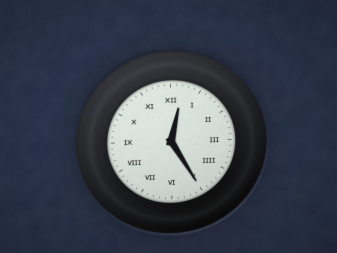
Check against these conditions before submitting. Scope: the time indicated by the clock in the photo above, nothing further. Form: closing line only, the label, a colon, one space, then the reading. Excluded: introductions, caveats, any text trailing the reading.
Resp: 12:25
